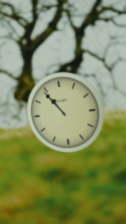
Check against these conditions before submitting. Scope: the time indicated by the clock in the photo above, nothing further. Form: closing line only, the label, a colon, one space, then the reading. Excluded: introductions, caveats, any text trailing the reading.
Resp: 10:54
